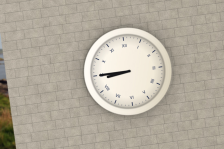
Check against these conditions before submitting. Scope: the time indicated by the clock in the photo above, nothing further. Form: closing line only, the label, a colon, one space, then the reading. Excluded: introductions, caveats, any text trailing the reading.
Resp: 8:45
